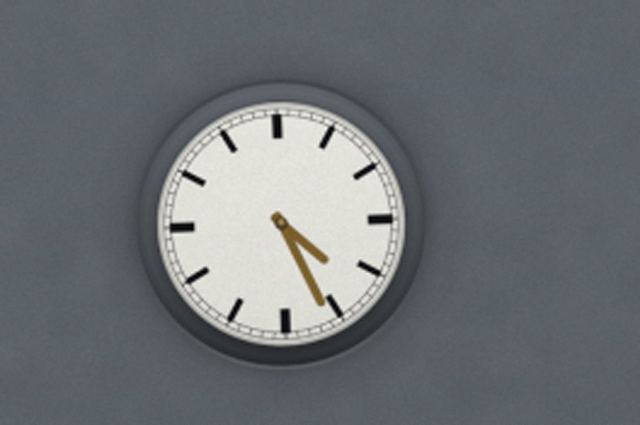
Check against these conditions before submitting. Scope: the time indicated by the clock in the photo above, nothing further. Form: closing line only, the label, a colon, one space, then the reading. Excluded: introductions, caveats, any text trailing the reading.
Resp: 4:26
